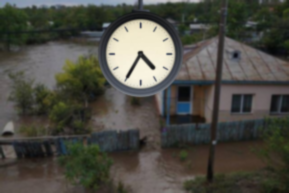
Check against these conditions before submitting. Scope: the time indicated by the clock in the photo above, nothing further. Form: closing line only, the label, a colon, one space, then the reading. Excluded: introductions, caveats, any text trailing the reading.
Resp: 4:35
